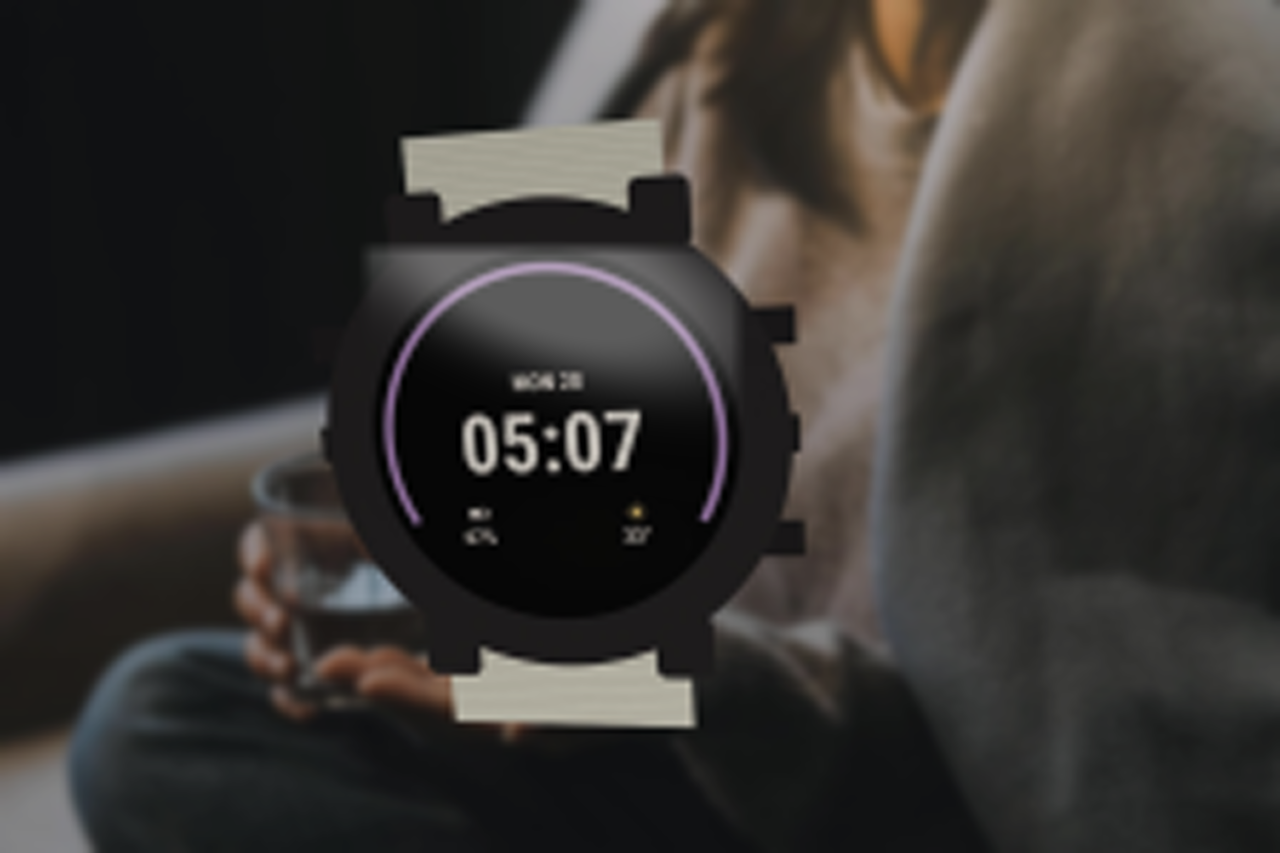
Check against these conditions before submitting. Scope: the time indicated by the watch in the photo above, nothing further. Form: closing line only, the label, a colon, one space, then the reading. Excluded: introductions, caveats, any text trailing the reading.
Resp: 5:07
